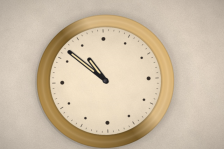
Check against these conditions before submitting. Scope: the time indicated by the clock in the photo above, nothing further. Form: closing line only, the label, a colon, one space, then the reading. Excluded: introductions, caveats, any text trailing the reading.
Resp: 10:52
